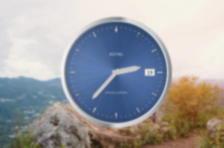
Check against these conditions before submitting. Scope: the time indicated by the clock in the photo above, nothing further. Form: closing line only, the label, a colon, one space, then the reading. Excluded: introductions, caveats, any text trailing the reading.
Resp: 2:37
